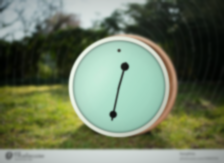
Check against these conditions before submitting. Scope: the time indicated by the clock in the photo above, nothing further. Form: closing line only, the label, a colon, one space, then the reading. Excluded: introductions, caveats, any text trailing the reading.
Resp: 12:32
